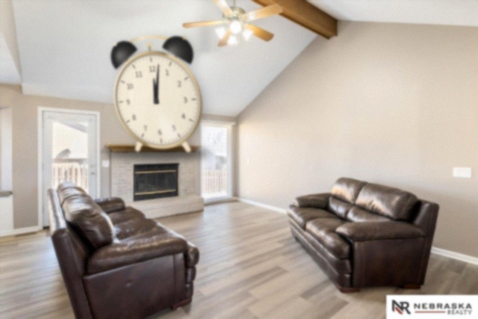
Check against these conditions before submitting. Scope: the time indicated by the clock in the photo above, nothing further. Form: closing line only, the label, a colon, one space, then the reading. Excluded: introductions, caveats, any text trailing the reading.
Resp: 12:02
